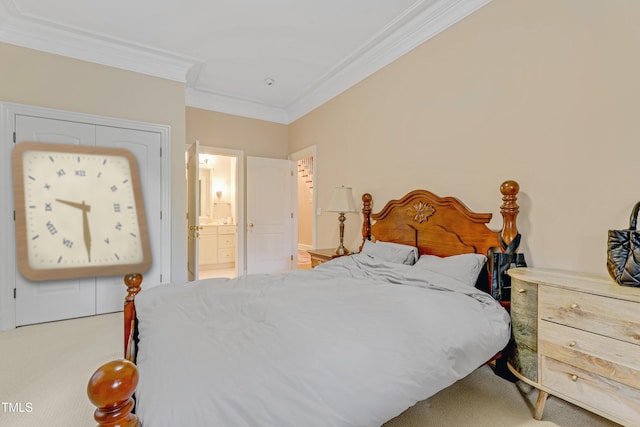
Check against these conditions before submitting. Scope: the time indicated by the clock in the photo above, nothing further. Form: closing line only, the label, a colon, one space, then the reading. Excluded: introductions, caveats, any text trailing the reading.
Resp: 9:30
